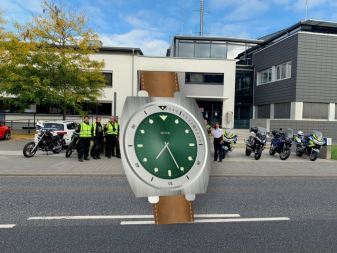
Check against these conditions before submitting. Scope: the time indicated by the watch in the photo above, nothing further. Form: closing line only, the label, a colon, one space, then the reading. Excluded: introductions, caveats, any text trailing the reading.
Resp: 7:26
